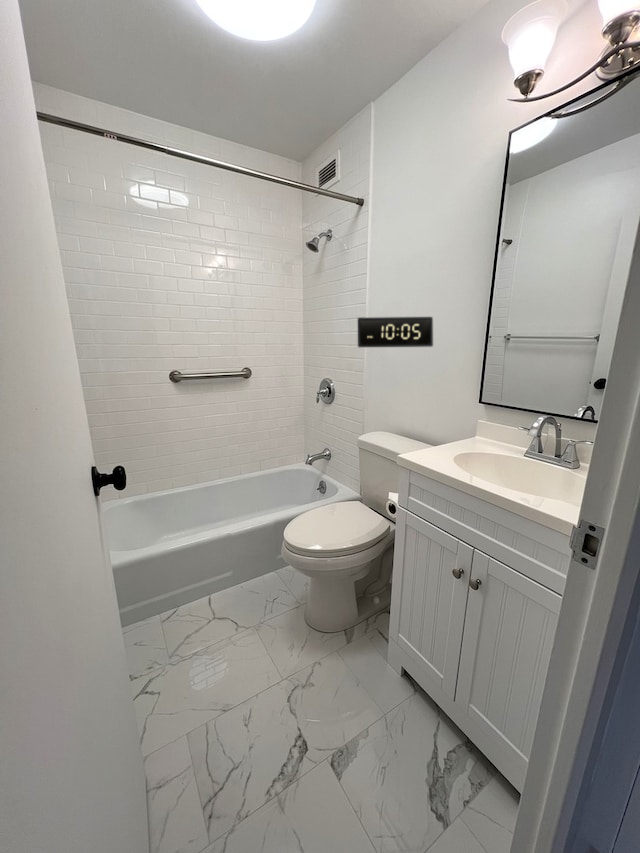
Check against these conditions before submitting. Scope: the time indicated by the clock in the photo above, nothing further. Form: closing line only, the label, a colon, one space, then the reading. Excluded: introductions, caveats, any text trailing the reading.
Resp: 10:05
